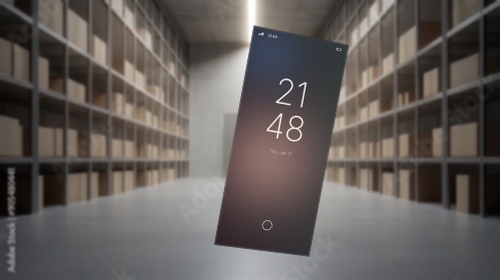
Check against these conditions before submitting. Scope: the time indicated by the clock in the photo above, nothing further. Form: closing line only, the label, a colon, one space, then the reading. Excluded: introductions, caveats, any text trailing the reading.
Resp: 21:48
